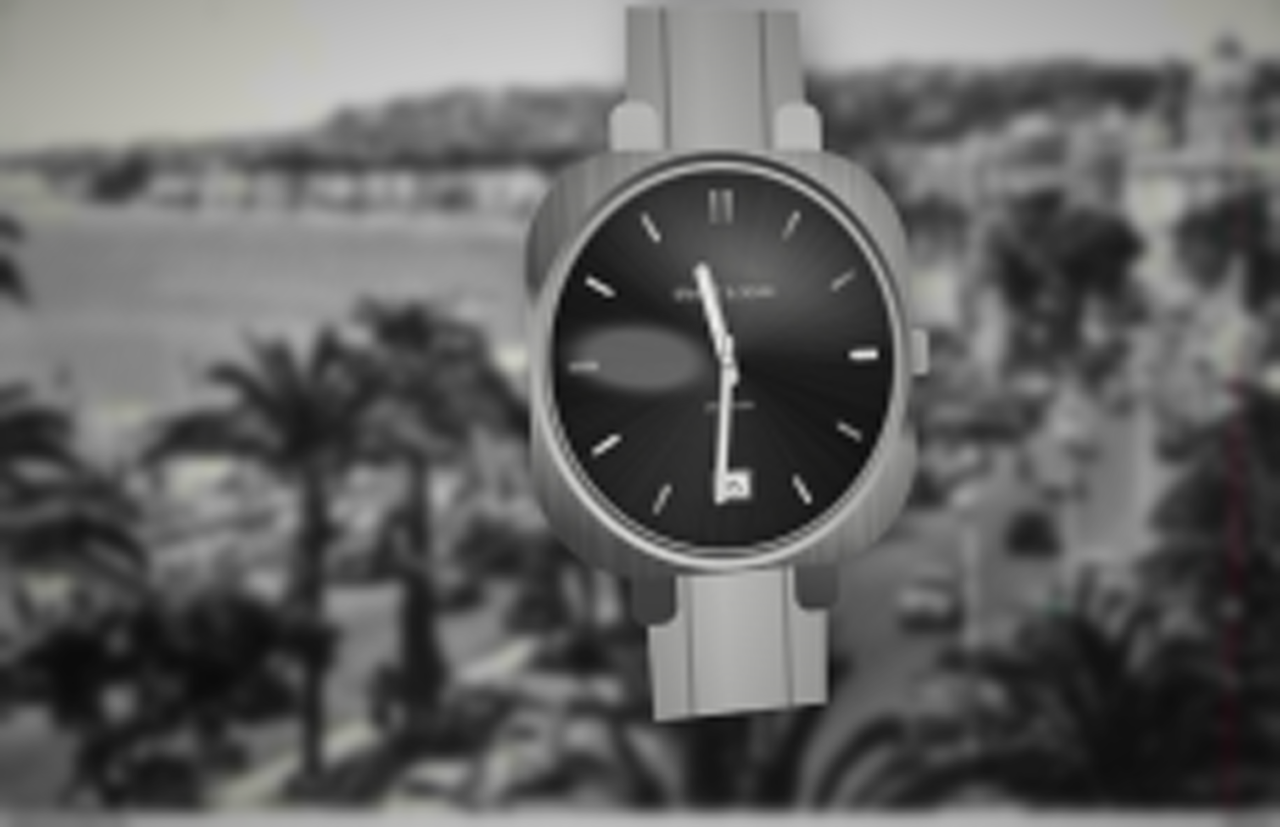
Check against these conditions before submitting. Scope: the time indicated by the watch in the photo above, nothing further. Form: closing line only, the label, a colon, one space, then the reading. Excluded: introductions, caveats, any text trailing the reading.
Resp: 11:31
